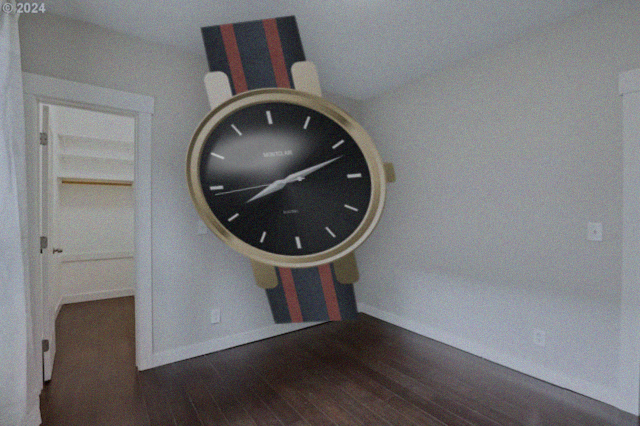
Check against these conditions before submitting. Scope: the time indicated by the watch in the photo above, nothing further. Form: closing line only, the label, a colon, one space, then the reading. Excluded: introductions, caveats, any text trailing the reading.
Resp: 8:11:44
